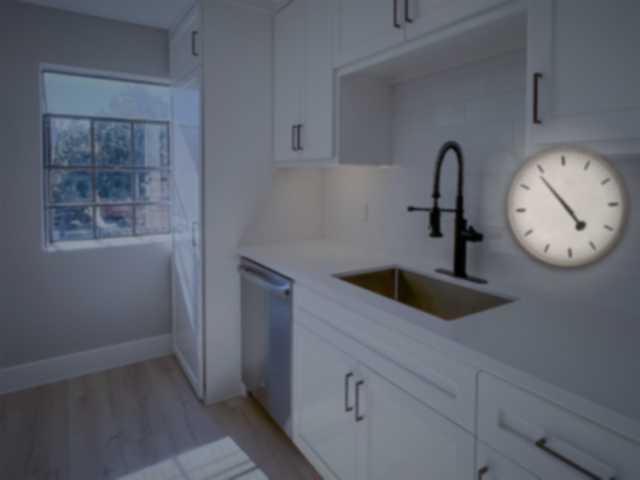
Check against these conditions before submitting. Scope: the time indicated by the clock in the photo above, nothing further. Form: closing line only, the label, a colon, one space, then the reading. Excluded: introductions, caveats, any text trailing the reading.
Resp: 4:54
